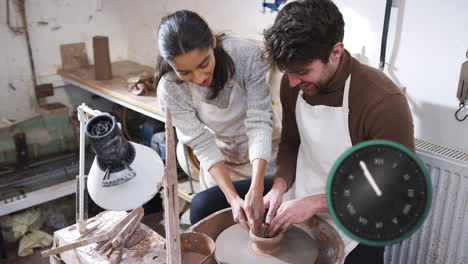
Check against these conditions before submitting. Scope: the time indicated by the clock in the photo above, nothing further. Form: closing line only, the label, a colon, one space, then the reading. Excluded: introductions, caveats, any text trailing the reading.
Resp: 10:55
